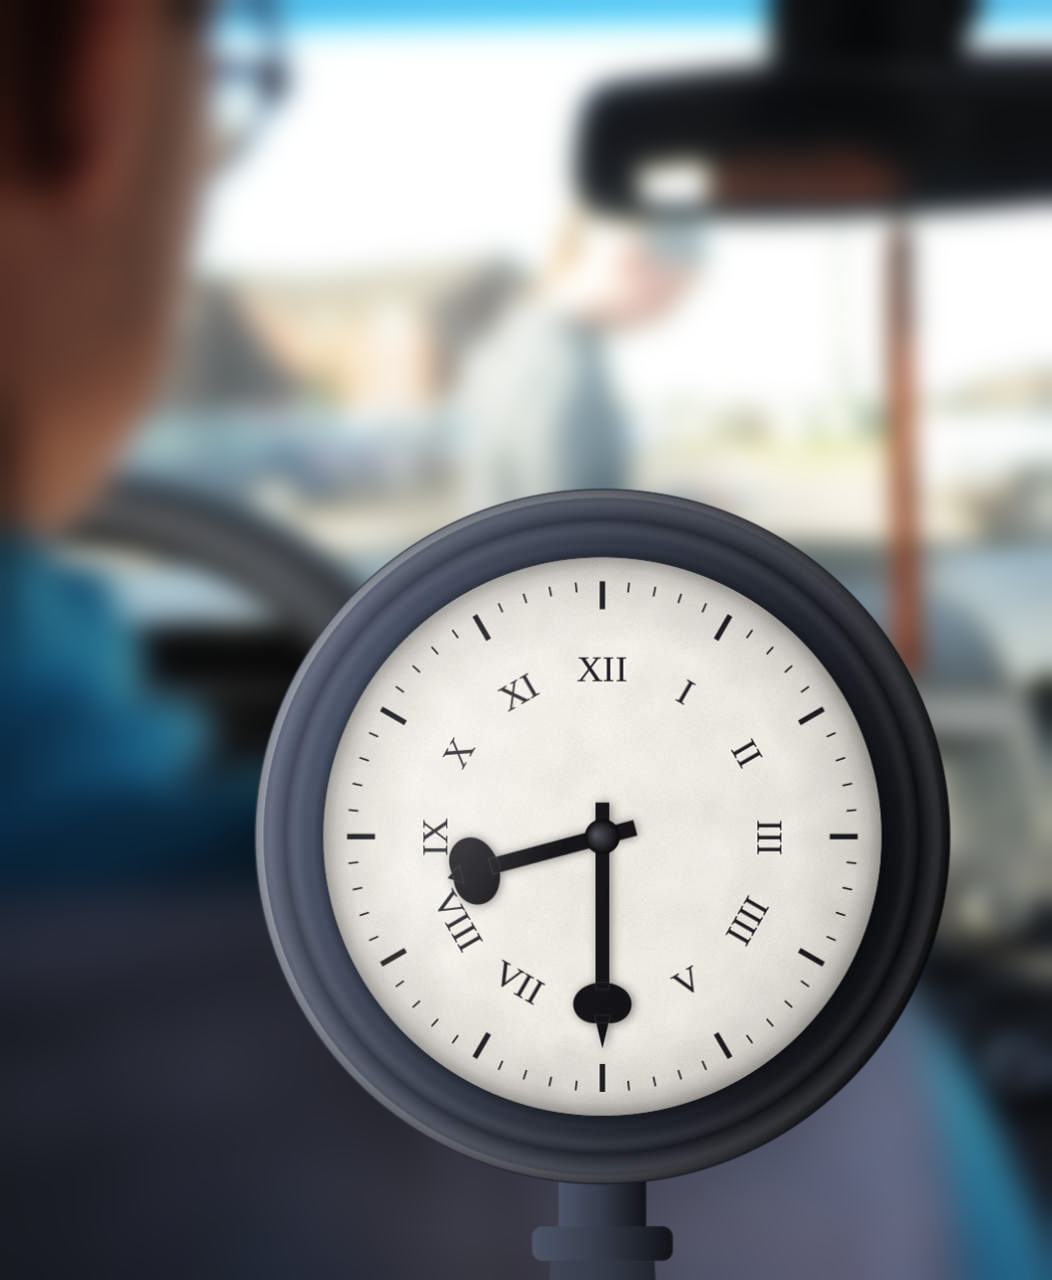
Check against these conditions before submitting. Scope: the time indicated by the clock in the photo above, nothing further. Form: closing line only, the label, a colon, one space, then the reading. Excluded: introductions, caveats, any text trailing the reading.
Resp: 8:30
